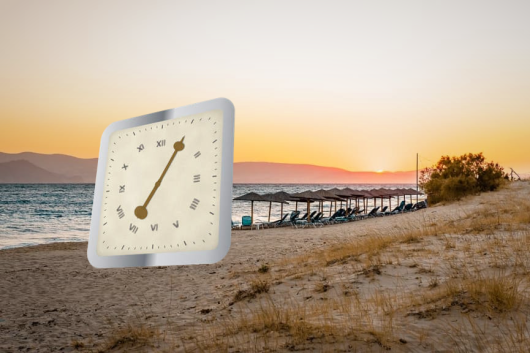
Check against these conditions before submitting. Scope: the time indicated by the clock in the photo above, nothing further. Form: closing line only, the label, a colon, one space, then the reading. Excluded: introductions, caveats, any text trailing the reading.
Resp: 7:05
